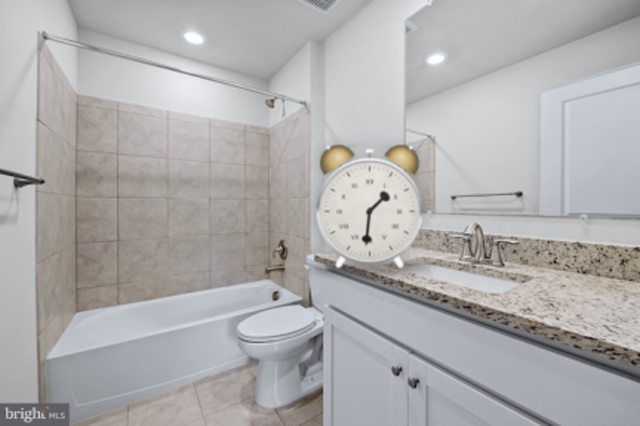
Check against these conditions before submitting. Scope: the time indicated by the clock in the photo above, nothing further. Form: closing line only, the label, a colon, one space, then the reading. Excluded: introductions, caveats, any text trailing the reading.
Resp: 1:31
